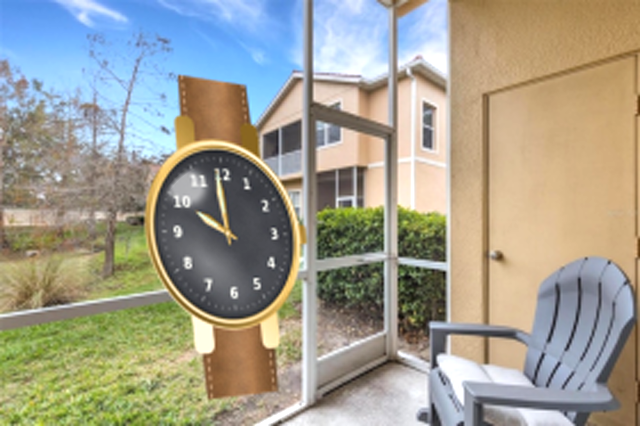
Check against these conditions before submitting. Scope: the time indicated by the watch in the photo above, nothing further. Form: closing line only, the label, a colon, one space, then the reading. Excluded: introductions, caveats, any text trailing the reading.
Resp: 9:59
